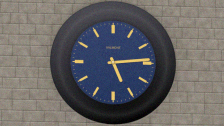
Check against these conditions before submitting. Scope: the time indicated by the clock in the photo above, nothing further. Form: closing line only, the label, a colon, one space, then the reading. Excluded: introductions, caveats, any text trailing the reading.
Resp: 5:14
